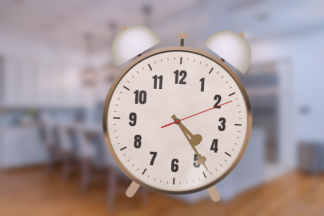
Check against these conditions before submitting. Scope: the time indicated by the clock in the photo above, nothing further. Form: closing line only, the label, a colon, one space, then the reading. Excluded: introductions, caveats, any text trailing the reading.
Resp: 4:24:11
